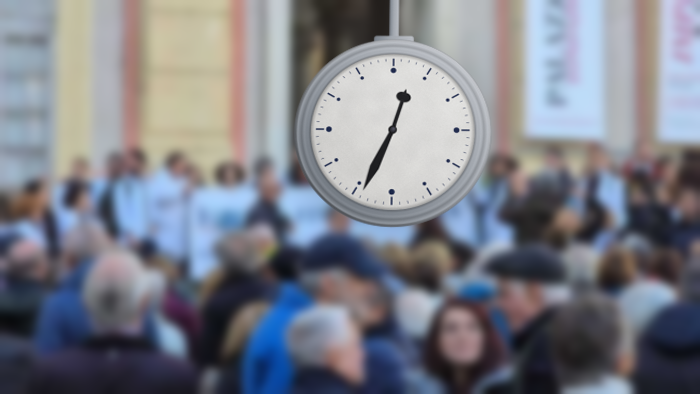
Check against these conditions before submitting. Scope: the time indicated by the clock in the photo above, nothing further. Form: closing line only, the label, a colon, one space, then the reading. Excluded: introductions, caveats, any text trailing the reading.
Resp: 12:34
